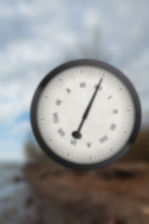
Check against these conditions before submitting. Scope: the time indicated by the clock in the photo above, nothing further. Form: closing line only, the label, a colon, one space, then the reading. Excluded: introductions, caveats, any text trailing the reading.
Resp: 6:00
